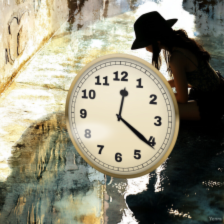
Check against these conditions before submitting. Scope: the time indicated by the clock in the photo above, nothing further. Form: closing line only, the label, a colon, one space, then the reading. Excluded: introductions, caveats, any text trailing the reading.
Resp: 12:21
